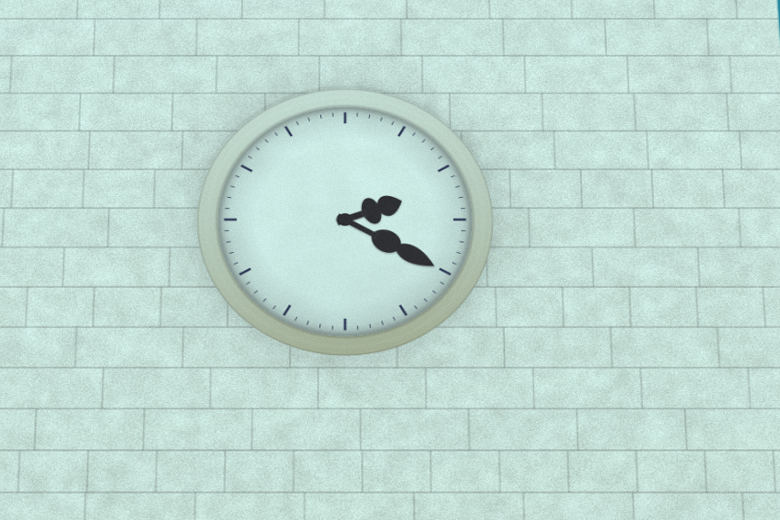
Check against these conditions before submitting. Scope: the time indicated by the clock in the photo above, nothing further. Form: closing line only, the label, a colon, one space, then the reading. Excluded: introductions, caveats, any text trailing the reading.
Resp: 2:20
